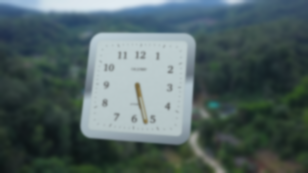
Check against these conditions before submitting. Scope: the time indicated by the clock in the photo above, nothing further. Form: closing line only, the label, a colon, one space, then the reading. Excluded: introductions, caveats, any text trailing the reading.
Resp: 5:27
